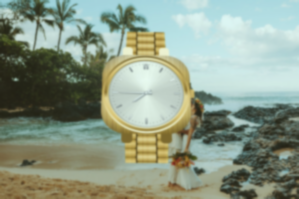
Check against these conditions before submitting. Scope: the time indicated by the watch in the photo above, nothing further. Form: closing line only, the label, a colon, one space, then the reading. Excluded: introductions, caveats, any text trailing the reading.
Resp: 7:45
